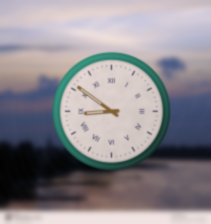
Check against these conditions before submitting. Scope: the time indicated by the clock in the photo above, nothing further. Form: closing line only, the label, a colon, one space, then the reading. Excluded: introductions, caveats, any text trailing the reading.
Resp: 8:51
